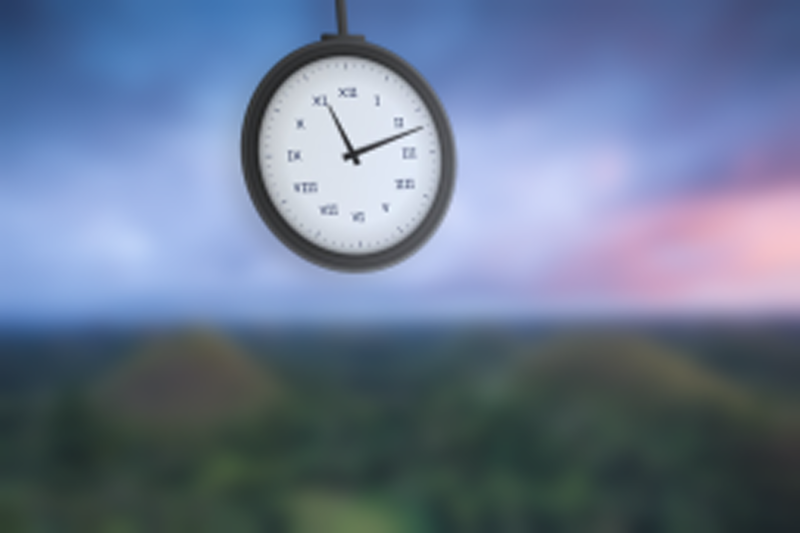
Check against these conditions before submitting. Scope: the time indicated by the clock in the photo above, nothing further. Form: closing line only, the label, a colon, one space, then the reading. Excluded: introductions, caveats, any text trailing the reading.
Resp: 11:12
